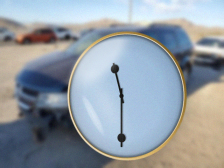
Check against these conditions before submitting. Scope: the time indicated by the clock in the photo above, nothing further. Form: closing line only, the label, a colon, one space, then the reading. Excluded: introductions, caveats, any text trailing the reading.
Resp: 11:30
